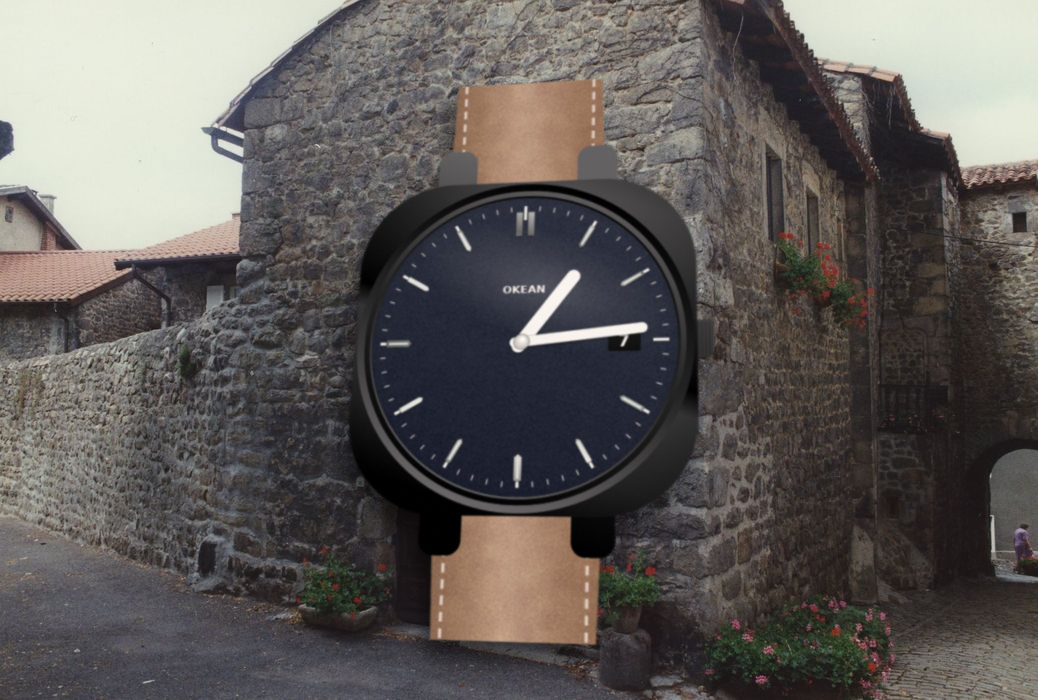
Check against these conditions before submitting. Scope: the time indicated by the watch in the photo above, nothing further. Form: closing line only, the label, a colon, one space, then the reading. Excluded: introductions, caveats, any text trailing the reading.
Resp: 1:14
